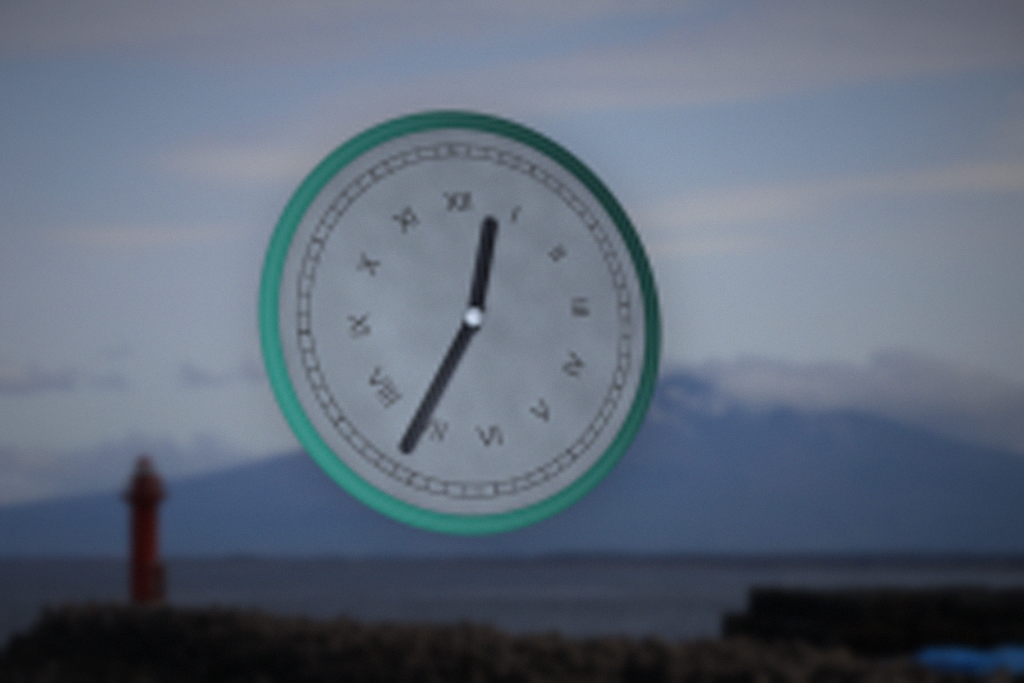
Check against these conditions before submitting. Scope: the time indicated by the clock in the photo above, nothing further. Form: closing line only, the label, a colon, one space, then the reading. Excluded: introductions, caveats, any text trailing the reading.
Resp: 12:36
